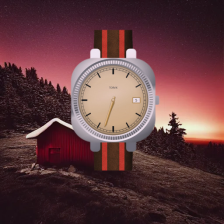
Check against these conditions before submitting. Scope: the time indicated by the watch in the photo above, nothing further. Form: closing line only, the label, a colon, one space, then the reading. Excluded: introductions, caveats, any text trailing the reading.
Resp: 6:33
